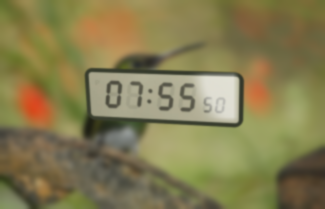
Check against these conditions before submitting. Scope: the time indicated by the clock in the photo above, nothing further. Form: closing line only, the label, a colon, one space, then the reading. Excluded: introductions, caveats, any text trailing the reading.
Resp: 7:55:50
